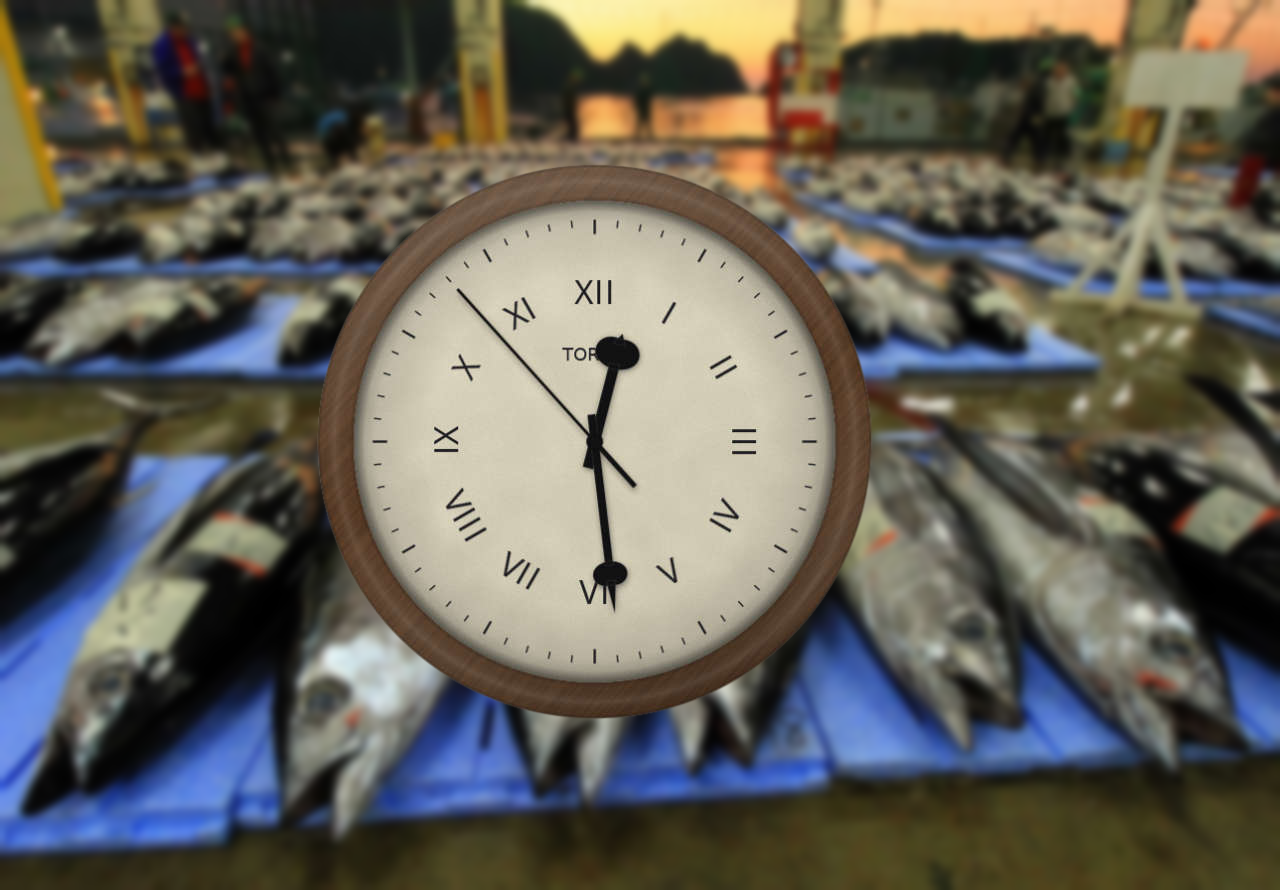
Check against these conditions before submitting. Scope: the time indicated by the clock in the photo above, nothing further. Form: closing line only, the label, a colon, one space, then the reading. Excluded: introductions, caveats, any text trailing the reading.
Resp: 12:28:53
